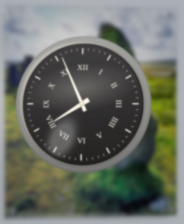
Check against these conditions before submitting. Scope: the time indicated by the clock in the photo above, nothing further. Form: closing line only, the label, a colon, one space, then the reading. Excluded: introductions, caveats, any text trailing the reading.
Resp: 7:56
